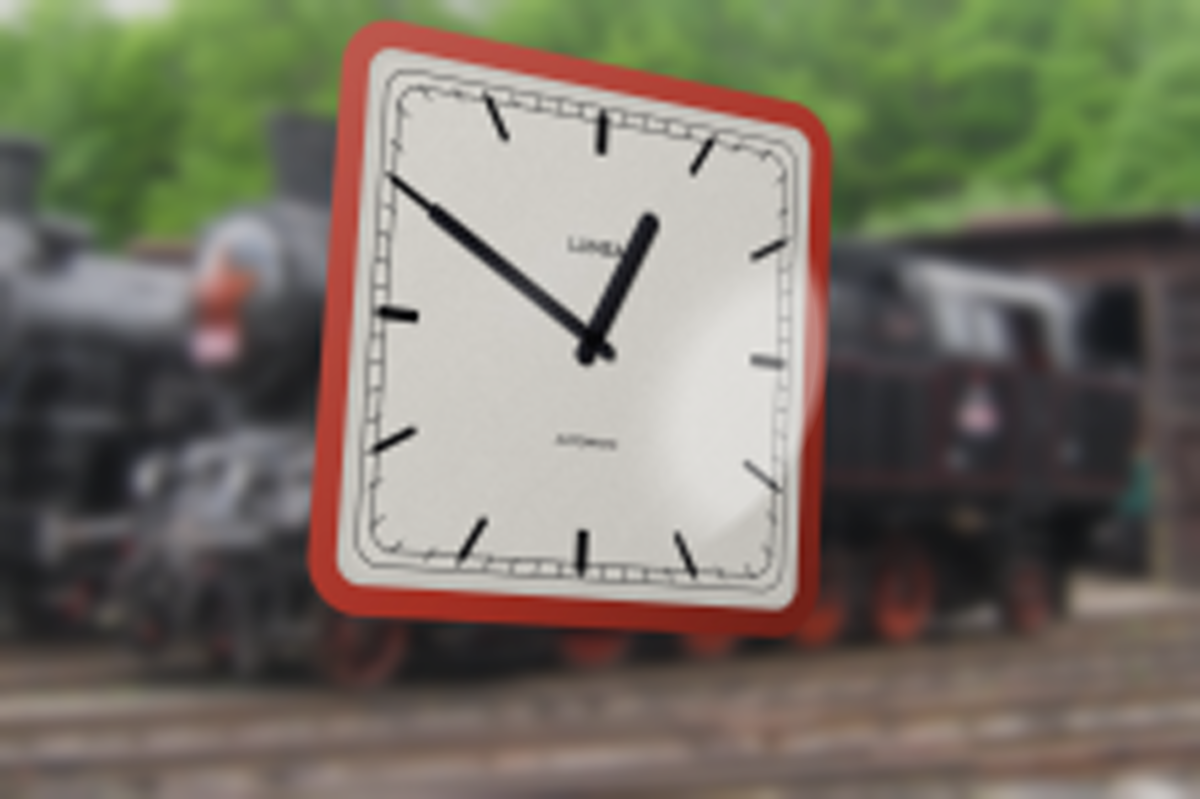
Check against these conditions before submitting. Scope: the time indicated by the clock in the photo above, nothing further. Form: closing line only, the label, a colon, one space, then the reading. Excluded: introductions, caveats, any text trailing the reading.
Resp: 12:50
